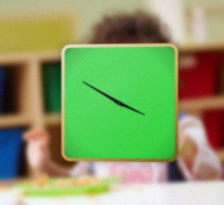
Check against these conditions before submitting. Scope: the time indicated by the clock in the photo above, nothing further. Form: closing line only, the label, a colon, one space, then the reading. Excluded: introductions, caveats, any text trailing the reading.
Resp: 3:50
